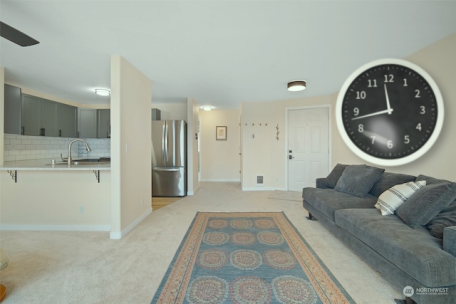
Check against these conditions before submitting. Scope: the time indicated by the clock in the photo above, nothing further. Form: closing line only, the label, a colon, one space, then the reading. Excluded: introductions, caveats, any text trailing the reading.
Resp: 11:43
